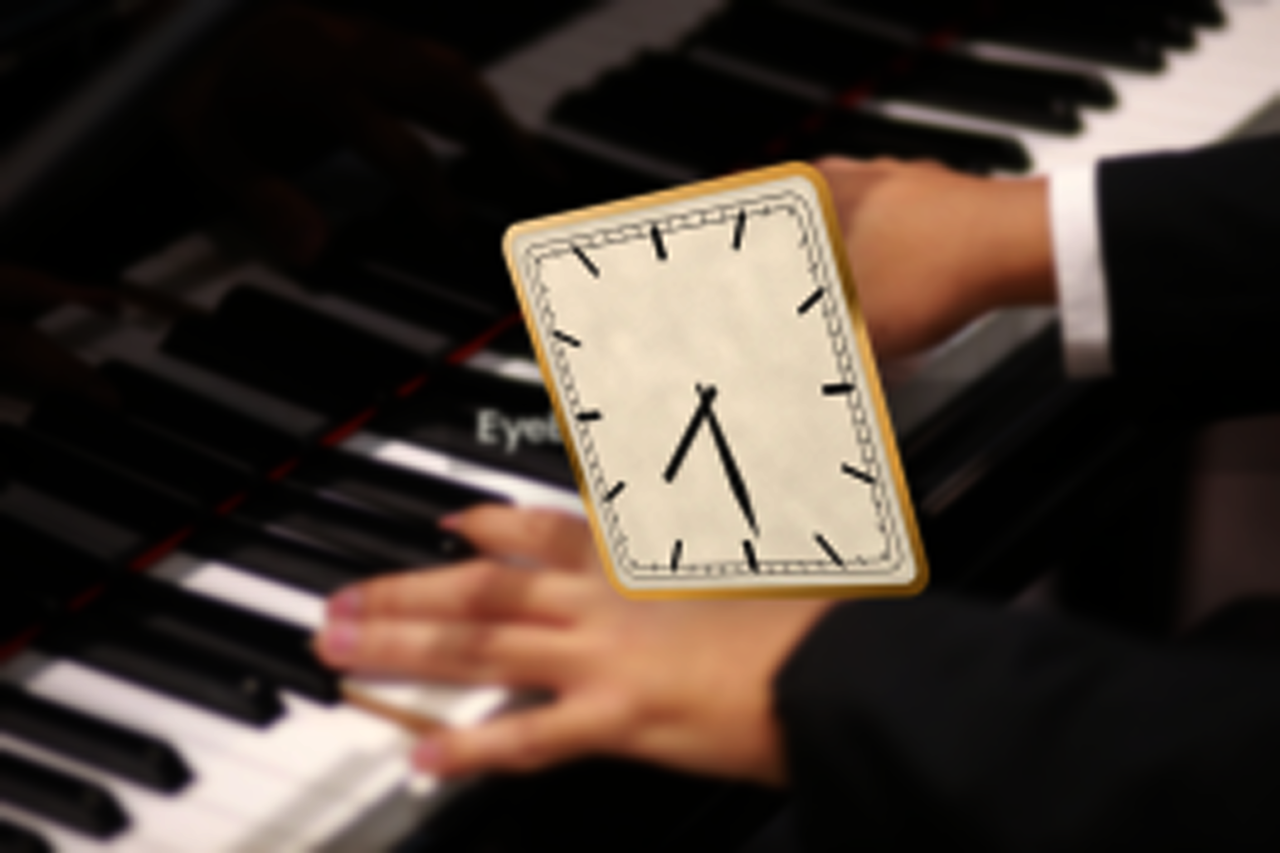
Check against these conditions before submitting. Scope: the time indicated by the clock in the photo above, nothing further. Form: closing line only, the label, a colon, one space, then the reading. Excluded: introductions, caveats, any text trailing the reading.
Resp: 7:29
